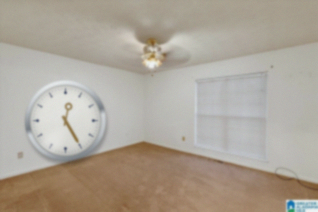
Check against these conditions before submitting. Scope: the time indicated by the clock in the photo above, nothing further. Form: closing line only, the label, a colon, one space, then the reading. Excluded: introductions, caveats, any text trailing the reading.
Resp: 12:25
